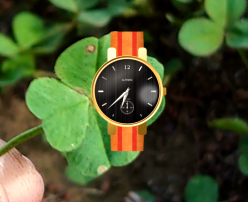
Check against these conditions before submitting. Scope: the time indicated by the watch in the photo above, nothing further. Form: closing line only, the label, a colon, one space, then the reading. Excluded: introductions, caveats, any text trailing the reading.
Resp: 6:38
